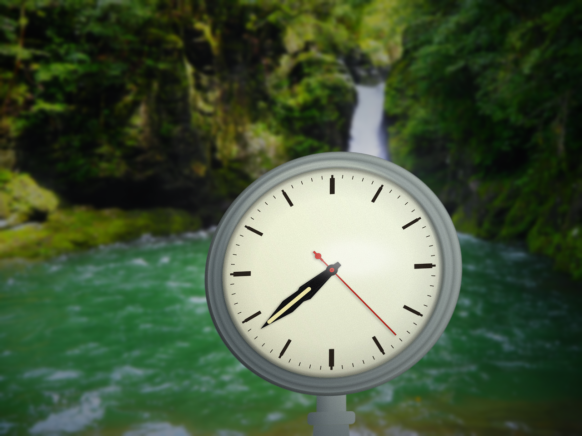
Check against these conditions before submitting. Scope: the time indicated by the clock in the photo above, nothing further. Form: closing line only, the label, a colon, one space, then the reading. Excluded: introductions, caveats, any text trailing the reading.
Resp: 7:38:23
